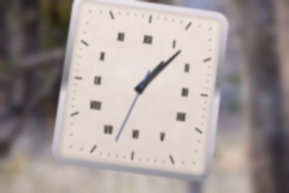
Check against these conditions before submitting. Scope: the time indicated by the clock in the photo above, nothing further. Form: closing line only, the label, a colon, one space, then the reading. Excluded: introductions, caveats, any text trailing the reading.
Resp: 1:06:33
